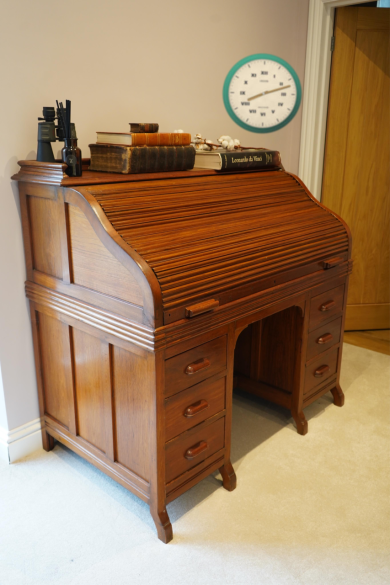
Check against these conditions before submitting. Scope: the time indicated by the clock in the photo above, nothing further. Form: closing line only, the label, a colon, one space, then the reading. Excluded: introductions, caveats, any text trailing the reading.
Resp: 8:12
